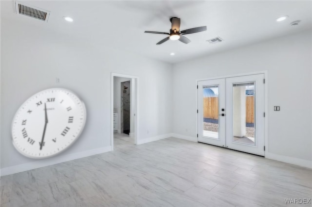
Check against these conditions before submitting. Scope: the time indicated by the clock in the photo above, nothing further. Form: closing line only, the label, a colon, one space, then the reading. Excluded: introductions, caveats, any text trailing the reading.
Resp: 11:30
